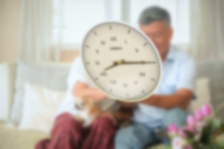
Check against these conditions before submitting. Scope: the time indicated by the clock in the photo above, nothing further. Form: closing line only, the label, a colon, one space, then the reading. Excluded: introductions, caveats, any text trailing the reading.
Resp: 8:15
